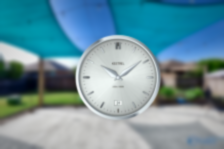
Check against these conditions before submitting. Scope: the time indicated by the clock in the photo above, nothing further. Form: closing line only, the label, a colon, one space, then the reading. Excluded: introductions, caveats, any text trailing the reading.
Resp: 10:09
